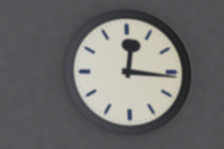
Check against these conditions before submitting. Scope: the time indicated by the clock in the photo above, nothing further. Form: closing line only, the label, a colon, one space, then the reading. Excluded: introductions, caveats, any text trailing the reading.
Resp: 12:16
